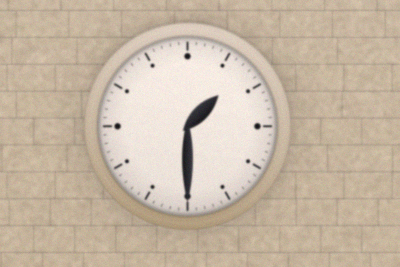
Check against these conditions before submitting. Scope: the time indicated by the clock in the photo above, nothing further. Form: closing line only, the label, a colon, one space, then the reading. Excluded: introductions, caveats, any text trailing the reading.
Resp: 1:30
